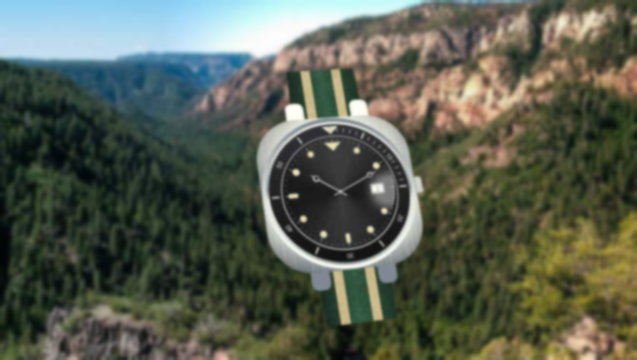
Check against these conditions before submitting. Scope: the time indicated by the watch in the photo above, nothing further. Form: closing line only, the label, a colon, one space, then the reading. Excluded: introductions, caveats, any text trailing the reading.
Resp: 10:11
